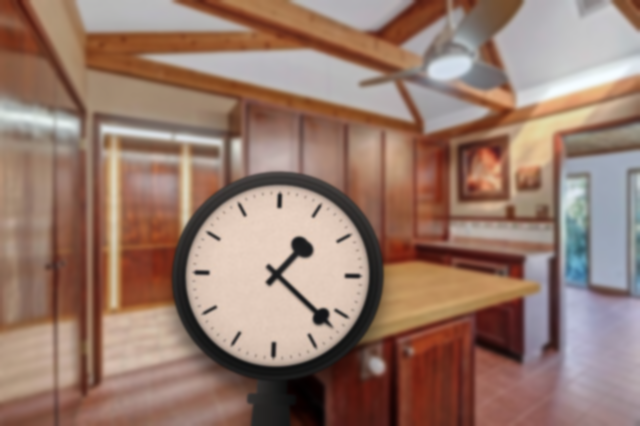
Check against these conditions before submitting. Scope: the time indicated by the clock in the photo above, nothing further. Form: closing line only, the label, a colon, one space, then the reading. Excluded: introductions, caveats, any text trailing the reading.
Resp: 1:22
